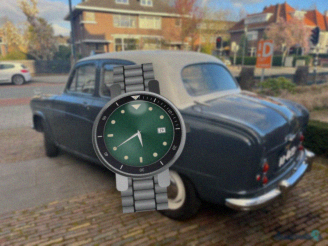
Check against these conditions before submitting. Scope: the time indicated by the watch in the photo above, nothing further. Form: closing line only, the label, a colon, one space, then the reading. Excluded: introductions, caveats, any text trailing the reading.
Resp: 5:40
